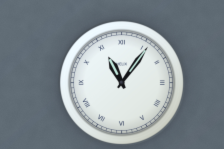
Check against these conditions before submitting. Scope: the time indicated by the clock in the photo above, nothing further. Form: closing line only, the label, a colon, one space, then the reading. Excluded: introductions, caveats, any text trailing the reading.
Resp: 11:06
